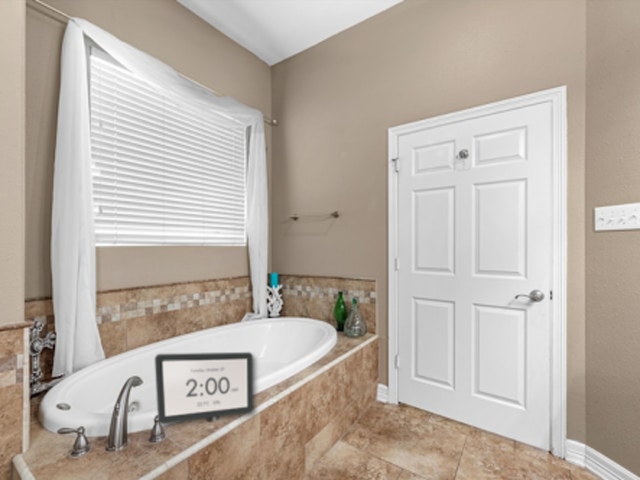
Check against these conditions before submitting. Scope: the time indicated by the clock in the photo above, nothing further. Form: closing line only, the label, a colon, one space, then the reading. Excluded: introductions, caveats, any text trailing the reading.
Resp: 2:00
